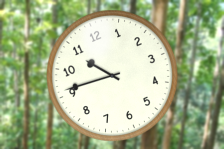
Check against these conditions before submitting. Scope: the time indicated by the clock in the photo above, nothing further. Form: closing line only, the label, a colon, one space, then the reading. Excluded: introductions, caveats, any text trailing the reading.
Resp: 10:46
